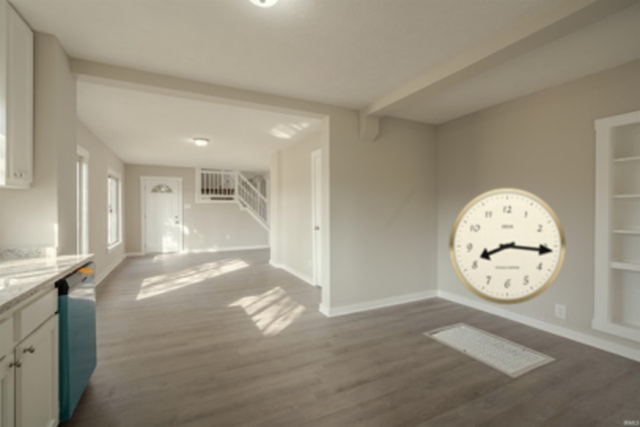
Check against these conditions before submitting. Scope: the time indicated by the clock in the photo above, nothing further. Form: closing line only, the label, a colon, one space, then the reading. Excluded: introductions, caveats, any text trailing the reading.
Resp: 8:16
